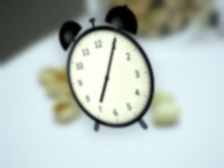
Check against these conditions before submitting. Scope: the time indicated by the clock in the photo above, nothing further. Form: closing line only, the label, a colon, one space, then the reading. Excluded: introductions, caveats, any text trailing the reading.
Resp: 7:05
